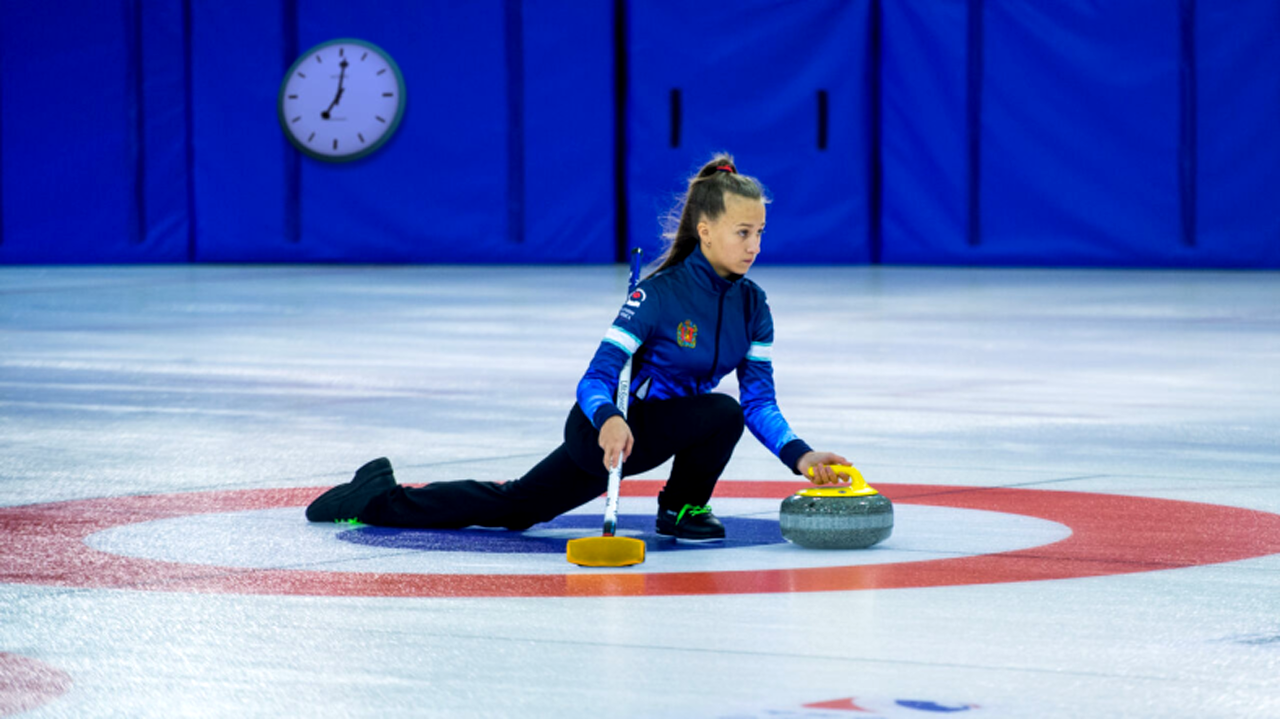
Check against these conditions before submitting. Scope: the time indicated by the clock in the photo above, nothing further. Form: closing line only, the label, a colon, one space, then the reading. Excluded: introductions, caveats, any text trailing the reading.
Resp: 7:01
